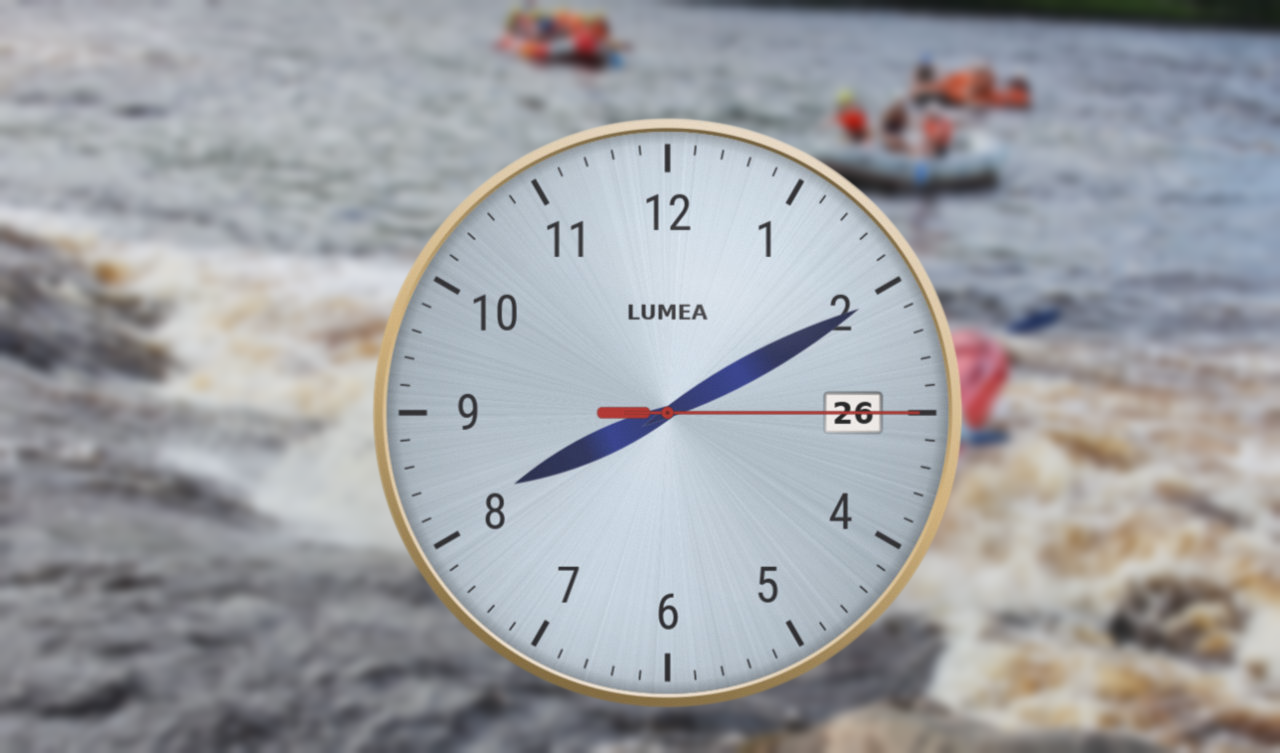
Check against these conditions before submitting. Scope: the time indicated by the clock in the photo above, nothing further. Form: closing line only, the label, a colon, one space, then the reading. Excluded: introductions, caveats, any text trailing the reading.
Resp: 8:10:15
